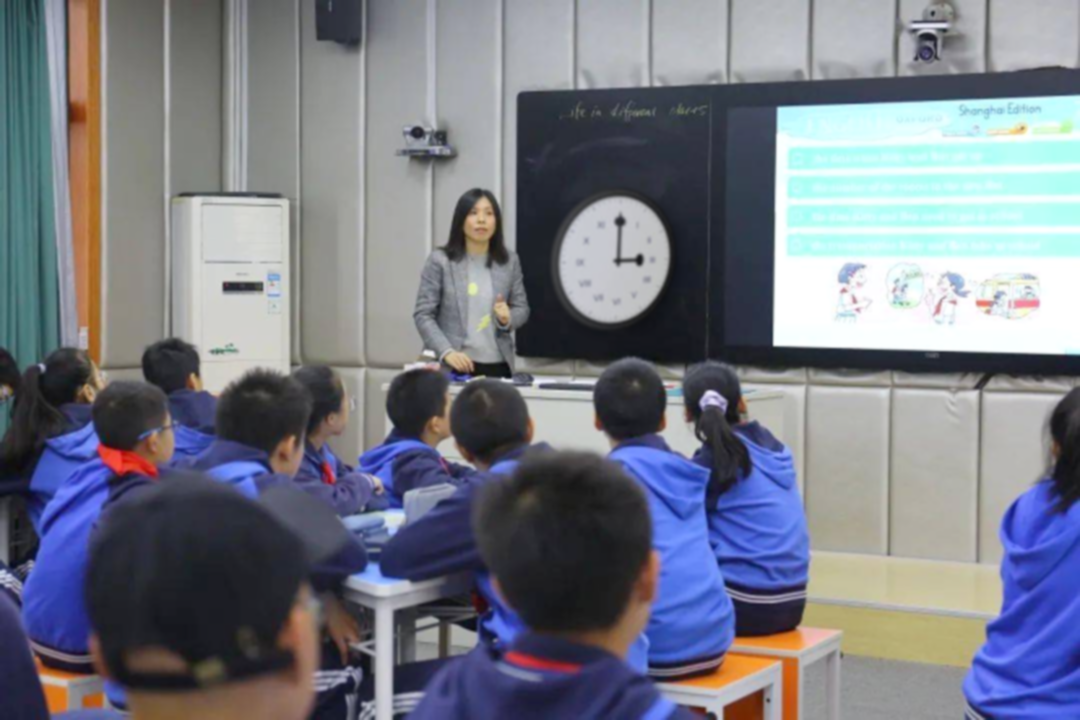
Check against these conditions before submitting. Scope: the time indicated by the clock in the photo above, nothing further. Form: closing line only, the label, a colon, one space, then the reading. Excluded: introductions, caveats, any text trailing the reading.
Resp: 3:00
